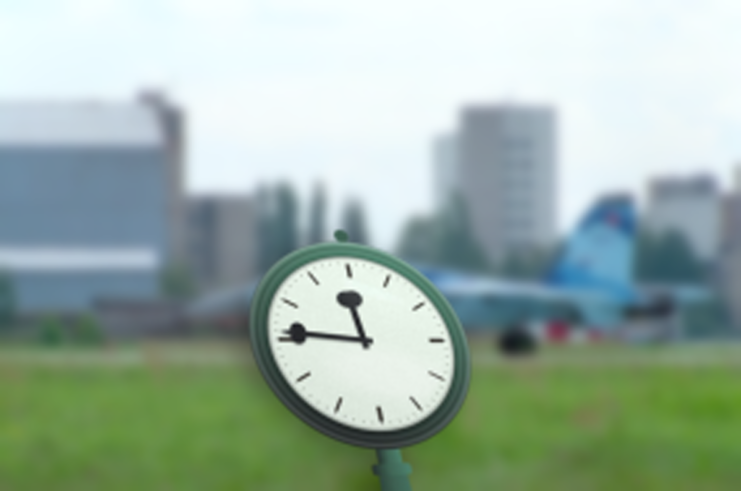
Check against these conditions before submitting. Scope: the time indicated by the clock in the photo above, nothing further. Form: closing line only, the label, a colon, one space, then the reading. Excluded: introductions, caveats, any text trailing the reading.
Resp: 11:46
